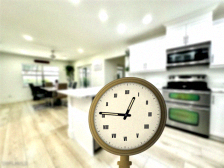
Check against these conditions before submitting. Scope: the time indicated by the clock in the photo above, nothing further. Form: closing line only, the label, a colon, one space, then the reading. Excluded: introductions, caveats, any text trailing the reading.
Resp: 12:46
